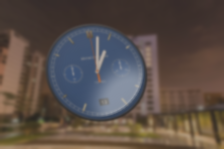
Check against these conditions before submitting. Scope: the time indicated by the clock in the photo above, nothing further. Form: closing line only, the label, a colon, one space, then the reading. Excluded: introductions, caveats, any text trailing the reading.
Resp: 1:02
